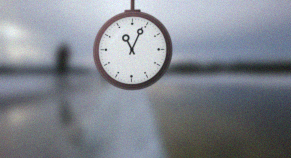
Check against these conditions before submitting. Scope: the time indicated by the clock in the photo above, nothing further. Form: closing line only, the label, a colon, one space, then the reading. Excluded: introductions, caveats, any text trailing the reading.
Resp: 11:04
